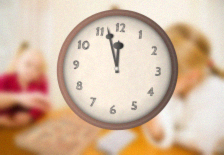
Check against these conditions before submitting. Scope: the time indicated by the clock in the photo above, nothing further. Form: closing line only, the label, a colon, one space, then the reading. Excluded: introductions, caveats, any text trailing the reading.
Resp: 11:57
